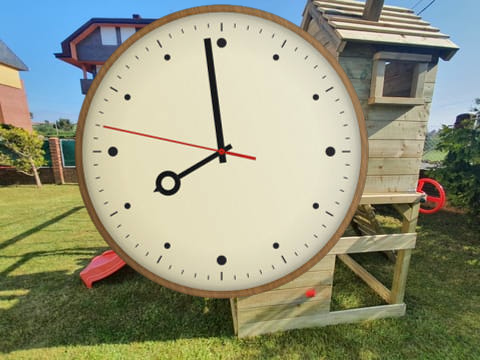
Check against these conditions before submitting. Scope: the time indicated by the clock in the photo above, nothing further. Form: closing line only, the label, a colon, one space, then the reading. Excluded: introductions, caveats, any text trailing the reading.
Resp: 7:58:47
